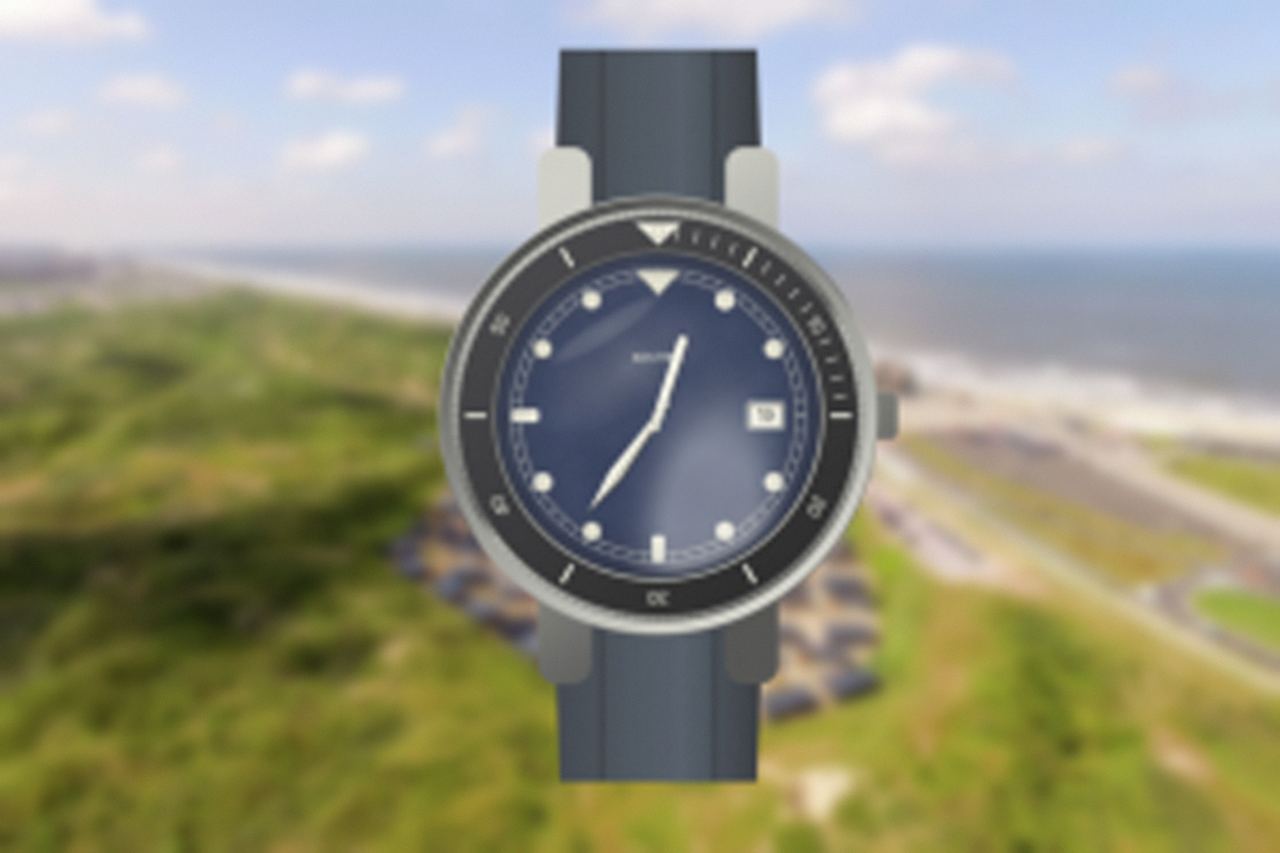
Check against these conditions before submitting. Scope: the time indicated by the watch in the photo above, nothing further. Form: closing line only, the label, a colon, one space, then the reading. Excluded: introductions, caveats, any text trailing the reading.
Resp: 12:36
